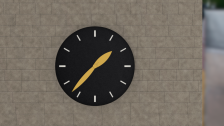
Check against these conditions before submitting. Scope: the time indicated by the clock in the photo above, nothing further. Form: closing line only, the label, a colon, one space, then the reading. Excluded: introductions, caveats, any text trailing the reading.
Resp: 1:37
